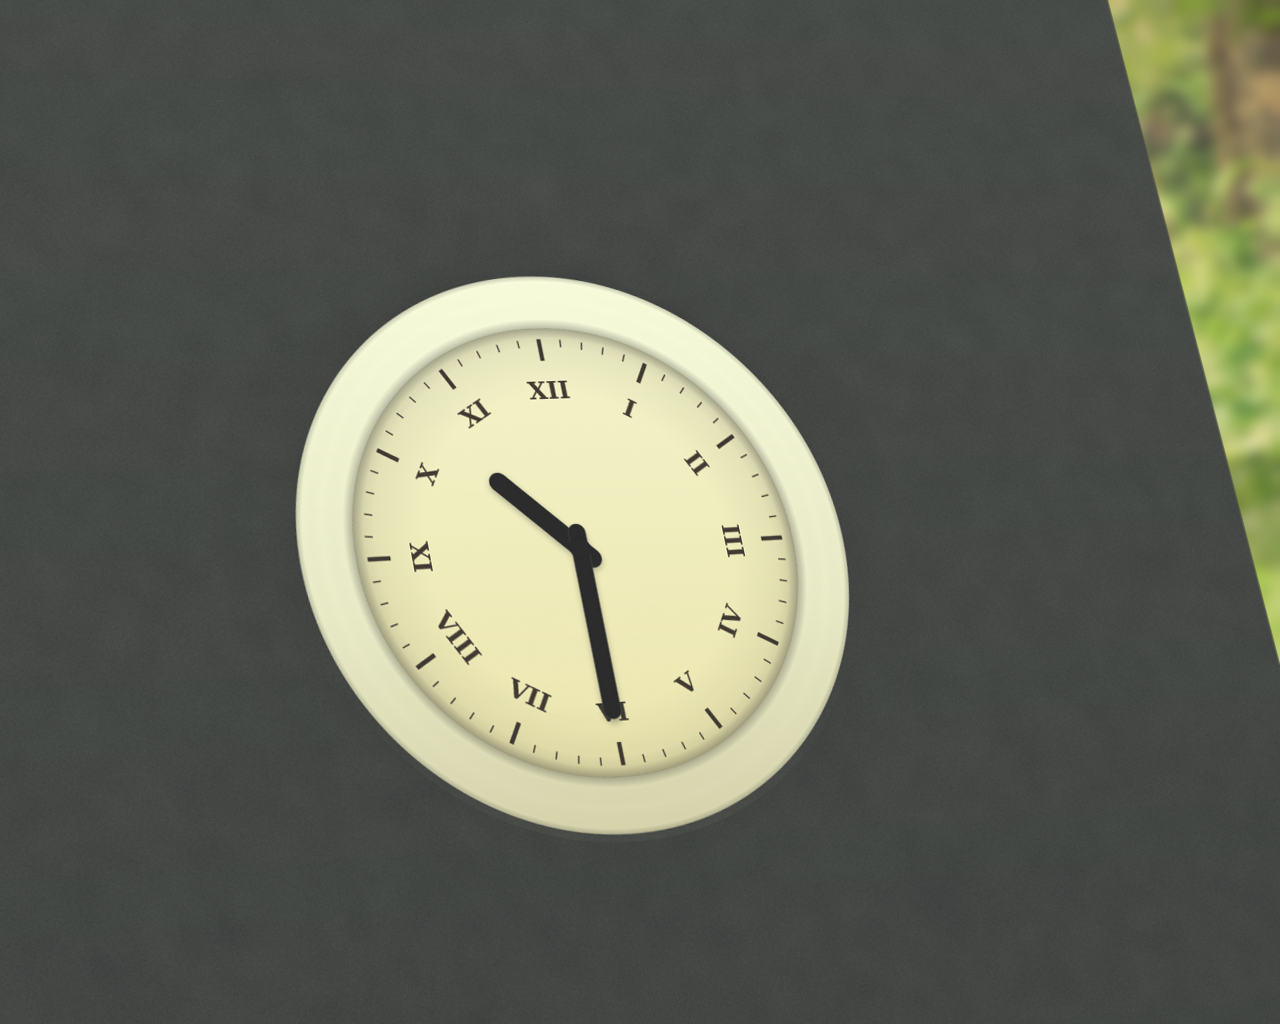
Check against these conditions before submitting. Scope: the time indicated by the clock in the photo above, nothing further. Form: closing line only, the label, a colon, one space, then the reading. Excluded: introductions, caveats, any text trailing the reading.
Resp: 10:30
